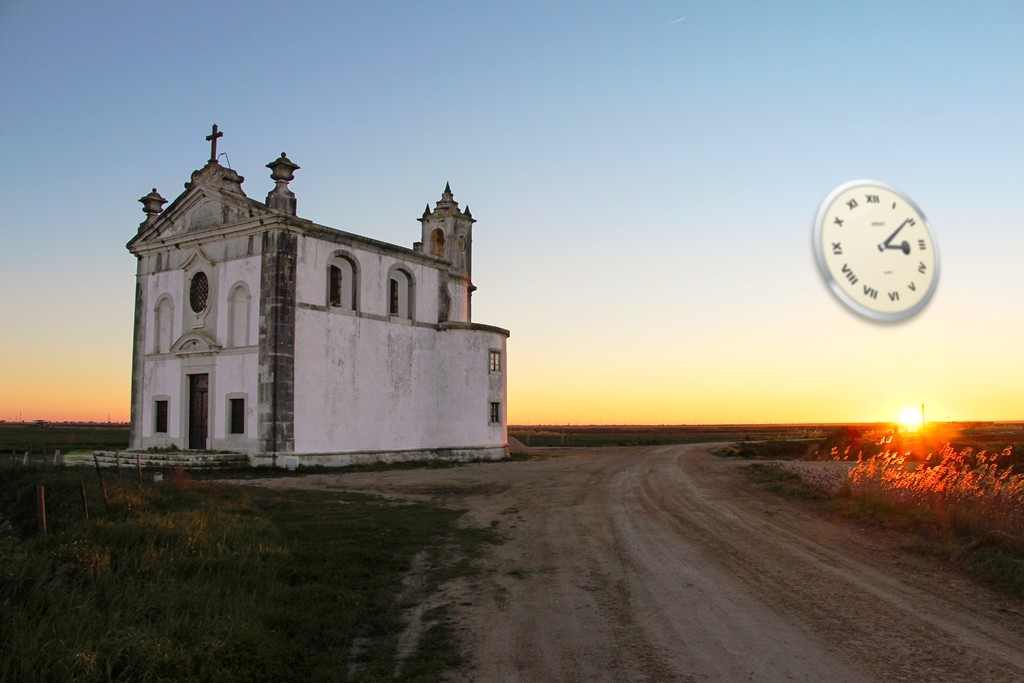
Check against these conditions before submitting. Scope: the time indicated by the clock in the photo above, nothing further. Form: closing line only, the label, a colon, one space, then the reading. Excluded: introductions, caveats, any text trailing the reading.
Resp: 3:09
